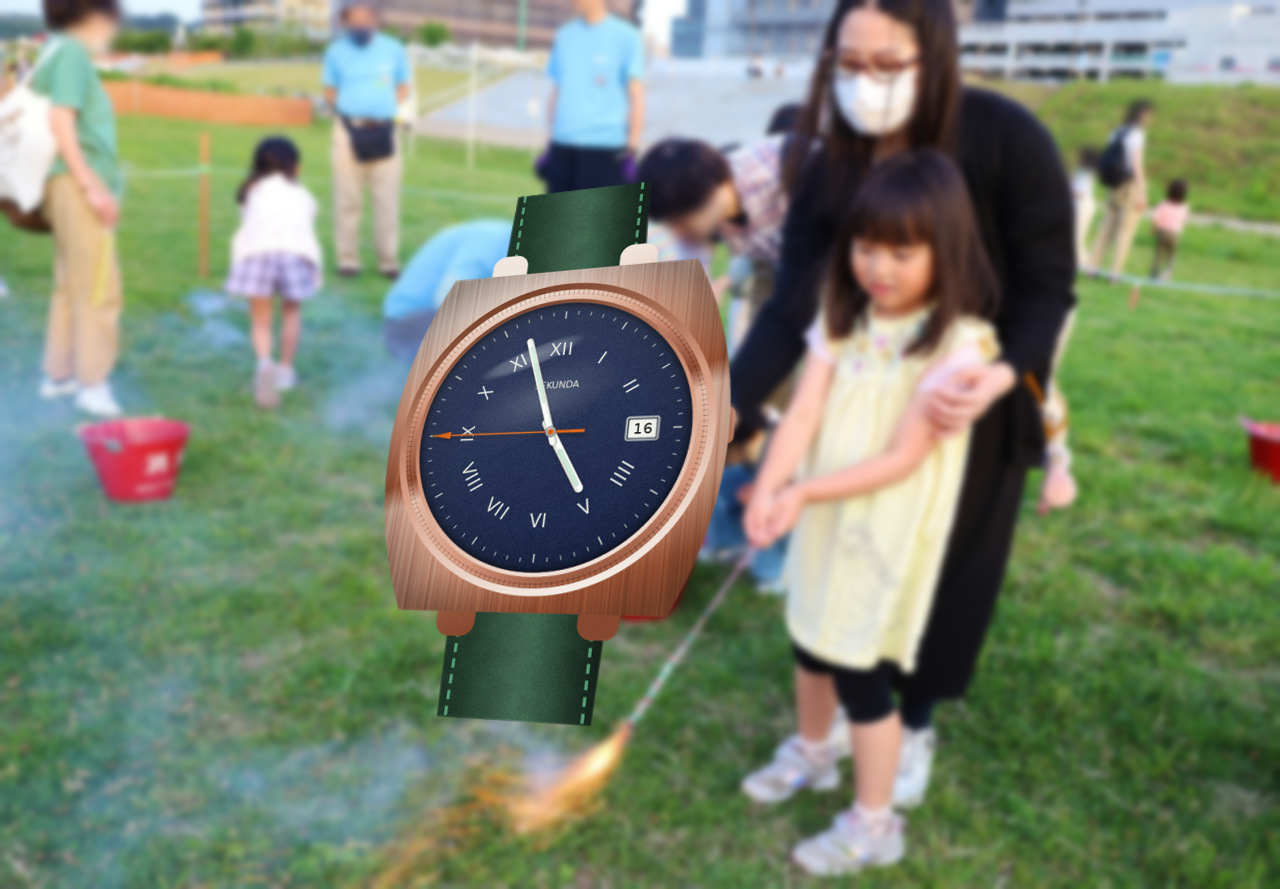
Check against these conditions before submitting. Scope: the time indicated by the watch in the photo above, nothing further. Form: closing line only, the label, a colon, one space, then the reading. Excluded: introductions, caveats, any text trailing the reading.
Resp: 4:56:45
